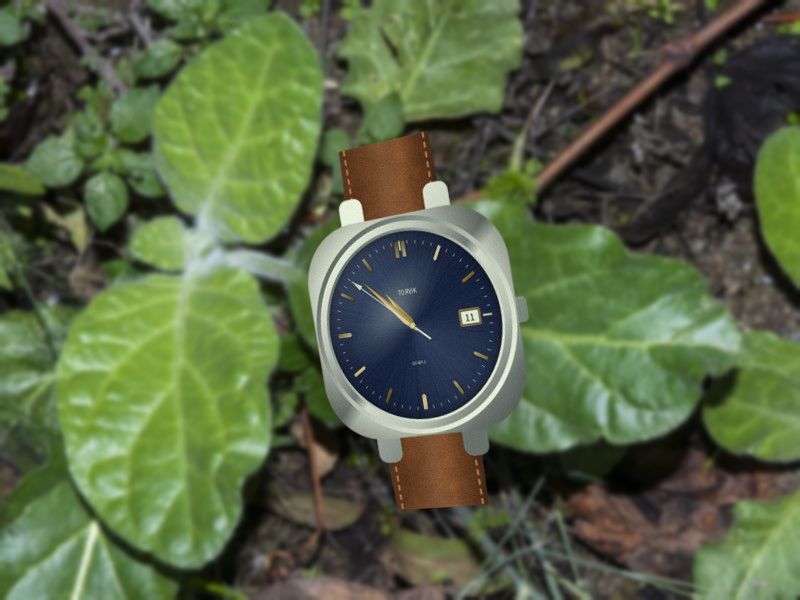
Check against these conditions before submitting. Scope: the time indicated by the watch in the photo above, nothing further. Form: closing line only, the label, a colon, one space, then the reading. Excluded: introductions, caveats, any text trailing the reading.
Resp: 10:52:52
